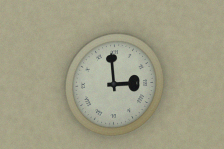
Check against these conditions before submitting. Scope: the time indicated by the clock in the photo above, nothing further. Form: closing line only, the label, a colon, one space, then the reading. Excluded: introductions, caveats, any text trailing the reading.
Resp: 2:59
